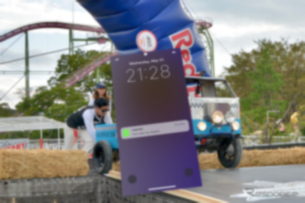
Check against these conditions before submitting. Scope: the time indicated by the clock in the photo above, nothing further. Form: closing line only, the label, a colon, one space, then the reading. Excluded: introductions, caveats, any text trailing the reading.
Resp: 21:28
